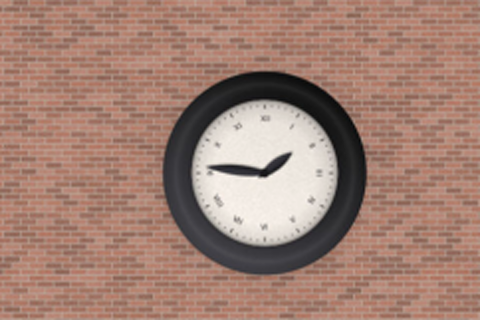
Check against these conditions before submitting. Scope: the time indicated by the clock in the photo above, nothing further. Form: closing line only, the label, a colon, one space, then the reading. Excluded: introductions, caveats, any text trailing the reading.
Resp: 1:46
